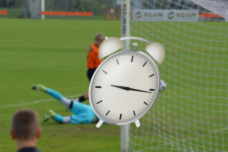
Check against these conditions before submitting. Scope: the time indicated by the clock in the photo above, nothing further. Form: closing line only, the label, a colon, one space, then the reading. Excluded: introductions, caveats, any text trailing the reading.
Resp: 9:16
